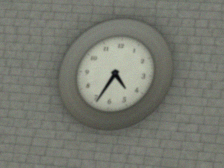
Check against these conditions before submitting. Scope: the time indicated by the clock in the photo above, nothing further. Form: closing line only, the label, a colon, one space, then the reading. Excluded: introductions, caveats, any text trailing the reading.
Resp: 4:34
